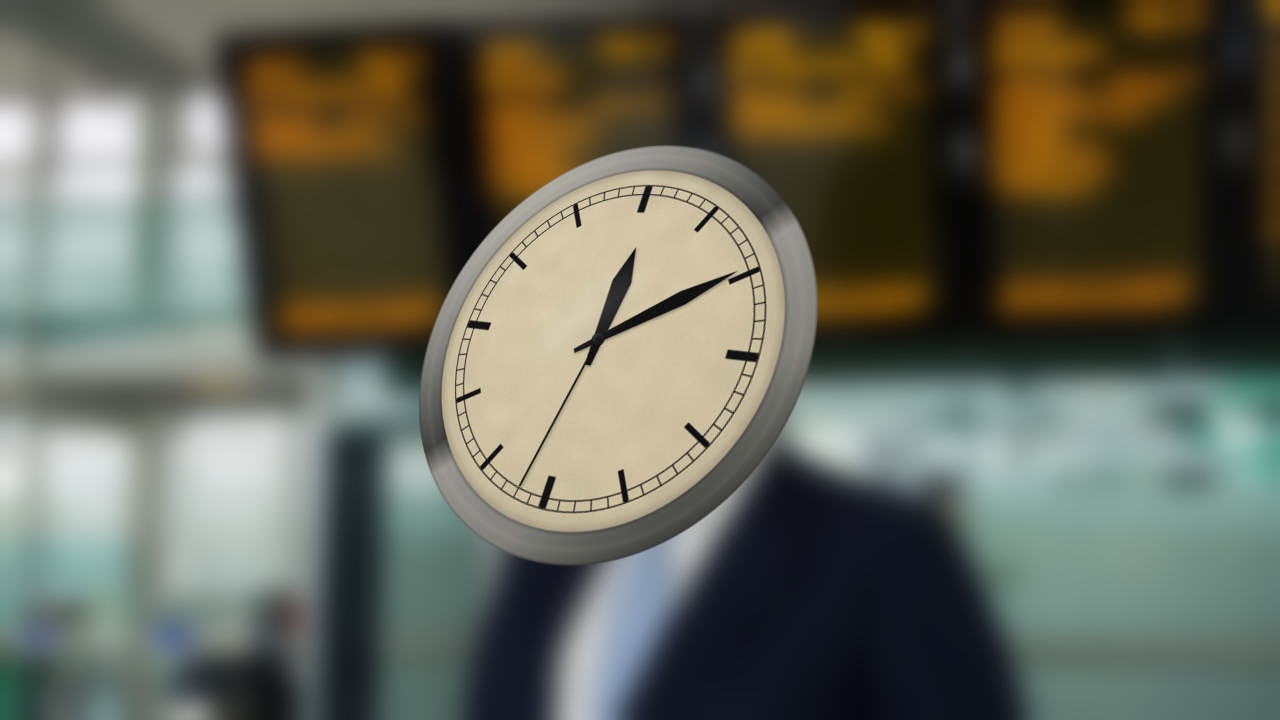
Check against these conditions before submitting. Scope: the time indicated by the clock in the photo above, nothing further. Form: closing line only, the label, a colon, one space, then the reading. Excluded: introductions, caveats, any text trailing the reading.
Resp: 12:09:32
